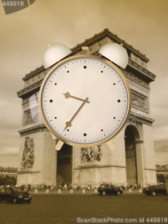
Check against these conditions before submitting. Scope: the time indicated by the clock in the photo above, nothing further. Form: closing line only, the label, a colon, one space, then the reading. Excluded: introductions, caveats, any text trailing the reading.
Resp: 9:36
